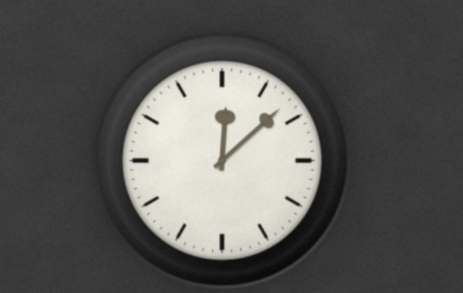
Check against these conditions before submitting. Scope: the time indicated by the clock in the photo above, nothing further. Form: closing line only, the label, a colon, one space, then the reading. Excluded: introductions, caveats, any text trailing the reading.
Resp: 12:08
